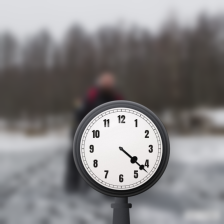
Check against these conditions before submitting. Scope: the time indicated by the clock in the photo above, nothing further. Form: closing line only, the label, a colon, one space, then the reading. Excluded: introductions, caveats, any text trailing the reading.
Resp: 4:22
